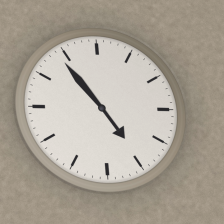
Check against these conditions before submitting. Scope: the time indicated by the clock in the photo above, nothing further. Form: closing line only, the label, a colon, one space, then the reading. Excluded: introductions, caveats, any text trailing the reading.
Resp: 4:54
